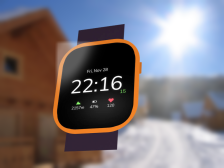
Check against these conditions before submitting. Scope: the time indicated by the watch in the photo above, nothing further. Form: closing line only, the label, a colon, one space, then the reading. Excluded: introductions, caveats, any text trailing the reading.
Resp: 22:16
